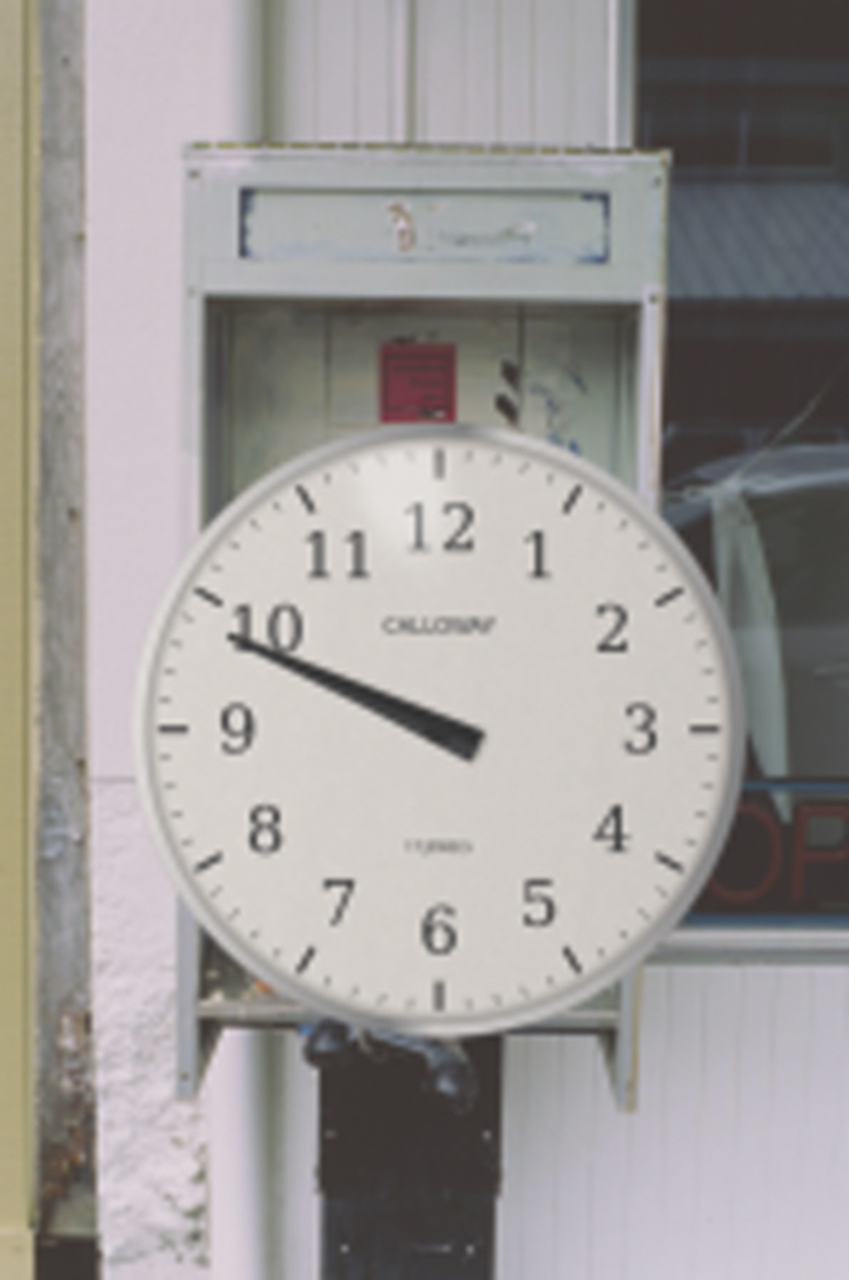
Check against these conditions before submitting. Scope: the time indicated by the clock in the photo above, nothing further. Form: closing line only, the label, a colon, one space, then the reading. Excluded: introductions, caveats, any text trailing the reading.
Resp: 9:49
